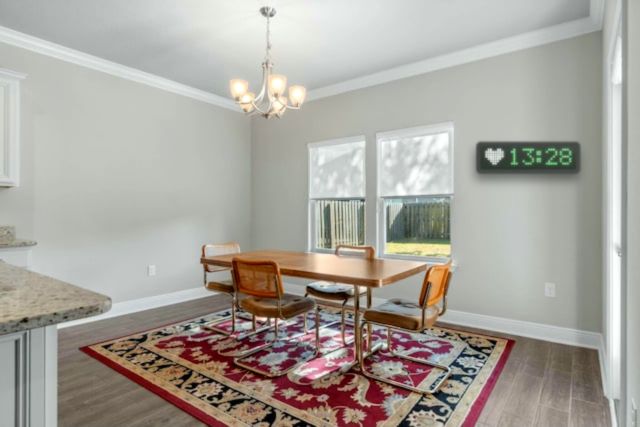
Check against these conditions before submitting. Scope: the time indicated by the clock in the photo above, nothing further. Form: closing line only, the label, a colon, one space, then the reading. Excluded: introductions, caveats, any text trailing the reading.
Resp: 13:28
